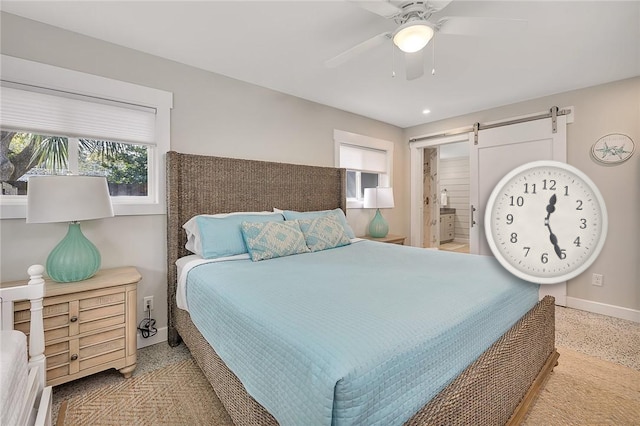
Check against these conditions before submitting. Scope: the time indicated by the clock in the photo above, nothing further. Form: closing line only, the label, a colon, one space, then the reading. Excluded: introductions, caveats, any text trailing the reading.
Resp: 12:26
